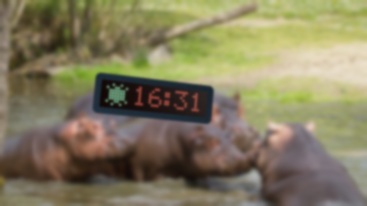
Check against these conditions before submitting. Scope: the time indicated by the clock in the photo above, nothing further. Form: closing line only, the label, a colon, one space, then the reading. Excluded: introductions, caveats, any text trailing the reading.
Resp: 16:31
